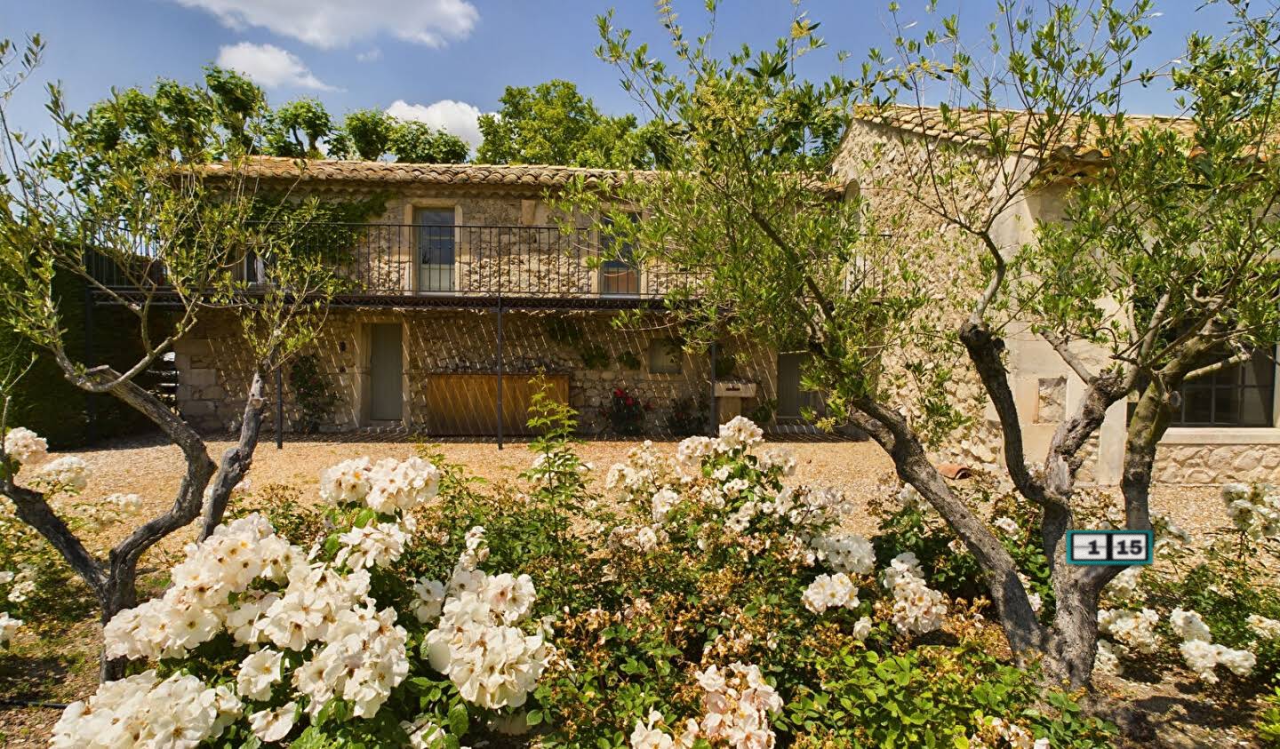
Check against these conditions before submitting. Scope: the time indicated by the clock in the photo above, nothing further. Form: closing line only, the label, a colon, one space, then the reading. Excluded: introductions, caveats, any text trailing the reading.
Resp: 1:15
